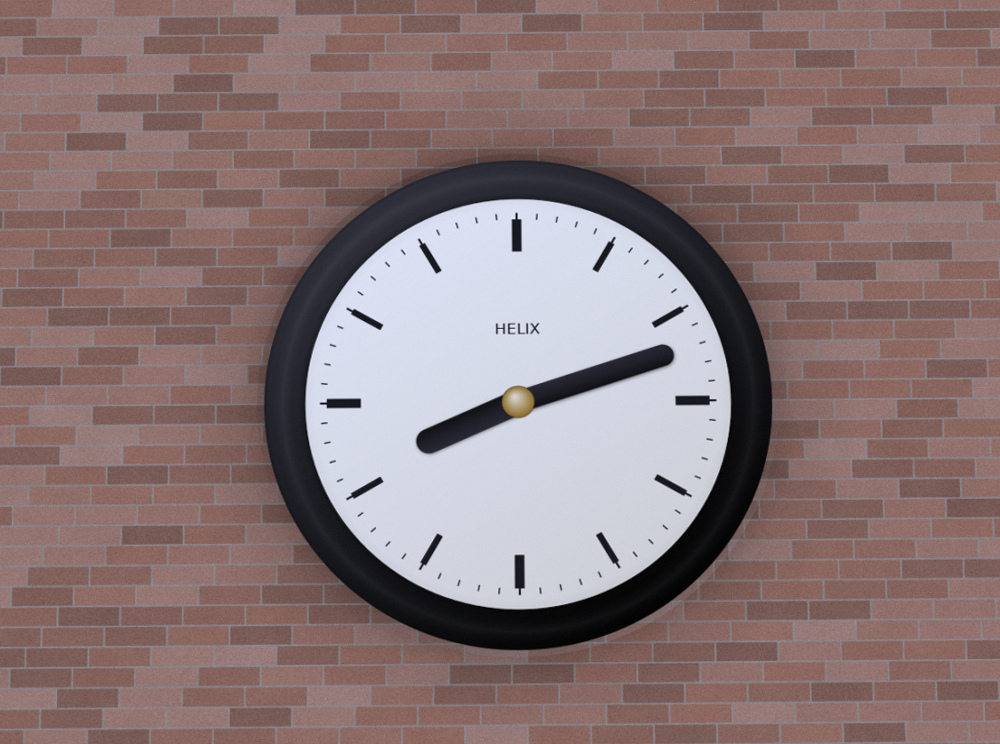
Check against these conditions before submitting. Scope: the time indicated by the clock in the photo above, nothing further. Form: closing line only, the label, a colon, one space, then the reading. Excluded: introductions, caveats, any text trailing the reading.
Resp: 8:12
